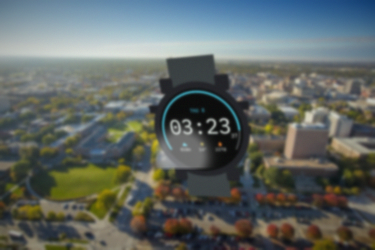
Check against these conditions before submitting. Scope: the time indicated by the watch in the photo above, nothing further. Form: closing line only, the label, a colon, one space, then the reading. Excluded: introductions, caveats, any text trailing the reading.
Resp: 3:23
